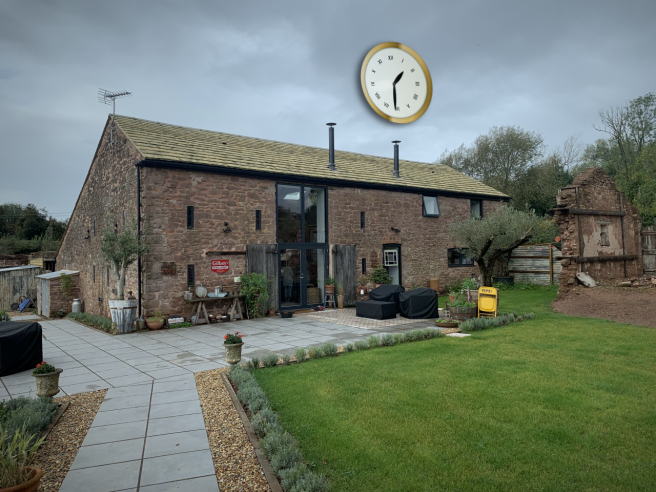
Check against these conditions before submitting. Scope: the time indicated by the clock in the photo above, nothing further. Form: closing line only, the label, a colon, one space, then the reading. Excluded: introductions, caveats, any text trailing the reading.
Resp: 1:31
